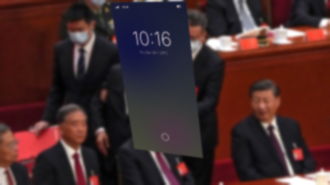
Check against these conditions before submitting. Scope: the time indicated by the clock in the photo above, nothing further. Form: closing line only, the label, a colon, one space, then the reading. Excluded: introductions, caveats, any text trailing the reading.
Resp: 10:16
